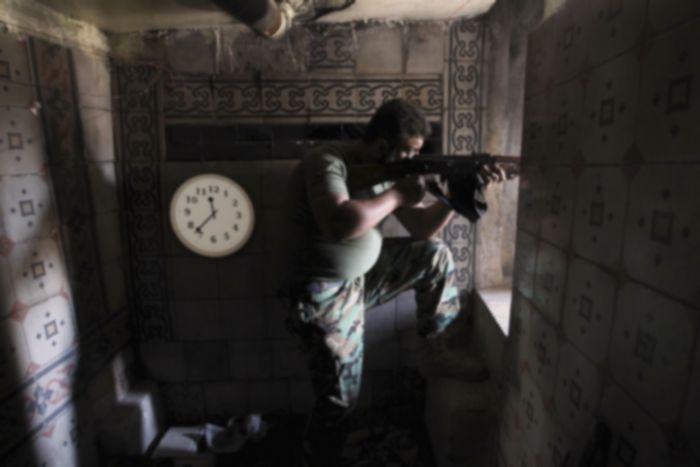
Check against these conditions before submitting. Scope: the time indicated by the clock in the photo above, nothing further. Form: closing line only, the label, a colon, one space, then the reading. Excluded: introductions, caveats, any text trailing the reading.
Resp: 11:37
